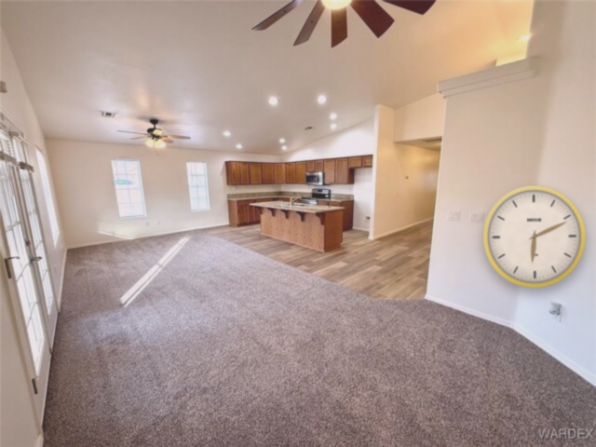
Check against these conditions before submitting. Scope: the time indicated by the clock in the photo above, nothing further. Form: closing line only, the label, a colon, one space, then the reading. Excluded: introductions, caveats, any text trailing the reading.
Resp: 6:11
